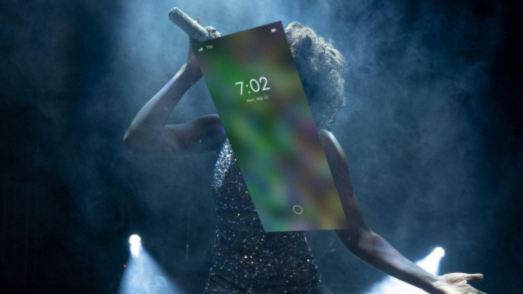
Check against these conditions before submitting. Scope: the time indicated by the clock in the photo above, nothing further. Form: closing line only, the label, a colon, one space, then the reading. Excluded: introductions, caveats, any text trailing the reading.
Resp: 7:02
